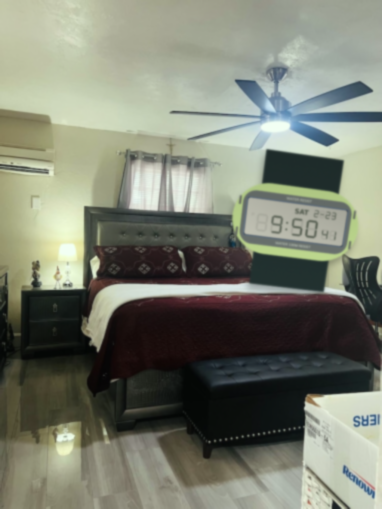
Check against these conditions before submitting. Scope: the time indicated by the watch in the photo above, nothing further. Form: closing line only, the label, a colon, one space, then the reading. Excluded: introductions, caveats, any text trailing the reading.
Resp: 9:50
